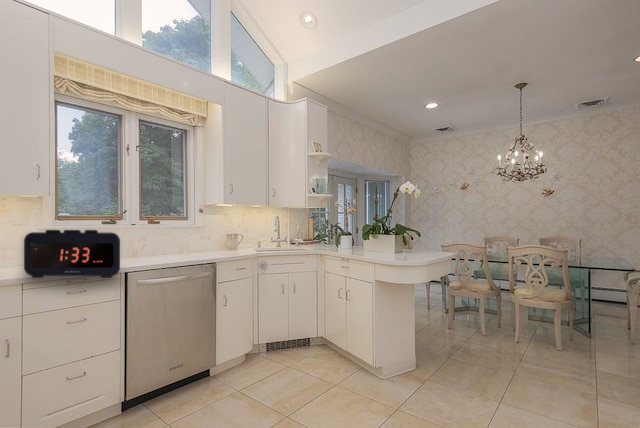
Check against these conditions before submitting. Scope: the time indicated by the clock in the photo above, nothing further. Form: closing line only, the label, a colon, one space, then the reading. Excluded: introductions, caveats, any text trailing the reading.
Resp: 1:33
